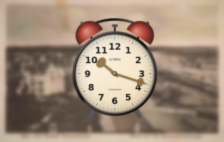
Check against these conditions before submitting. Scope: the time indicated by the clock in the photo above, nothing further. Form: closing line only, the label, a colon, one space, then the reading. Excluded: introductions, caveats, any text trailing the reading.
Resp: 10:18
